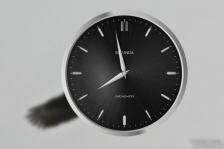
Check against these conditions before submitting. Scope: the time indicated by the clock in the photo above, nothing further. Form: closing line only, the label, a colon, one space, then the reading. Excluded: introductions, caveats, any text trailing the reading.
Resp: 7:58
